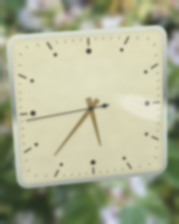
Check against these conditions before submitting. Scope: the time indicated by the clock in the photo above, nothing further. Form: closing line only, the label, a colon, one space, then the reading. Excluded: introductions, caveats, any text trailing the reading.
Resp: 5:36:44
